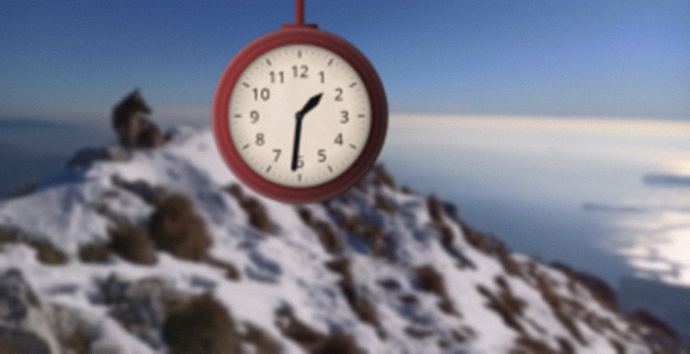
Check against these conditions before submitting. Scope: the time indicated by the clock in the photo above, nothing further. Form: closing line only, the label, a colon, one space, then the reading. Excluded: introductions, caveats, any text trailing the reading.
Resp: 1:31
